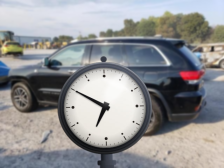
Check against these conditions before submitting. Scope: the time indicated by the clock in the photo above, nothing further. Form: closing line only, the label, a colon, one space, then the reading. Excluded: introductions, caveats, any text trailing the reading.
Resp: 6:50
